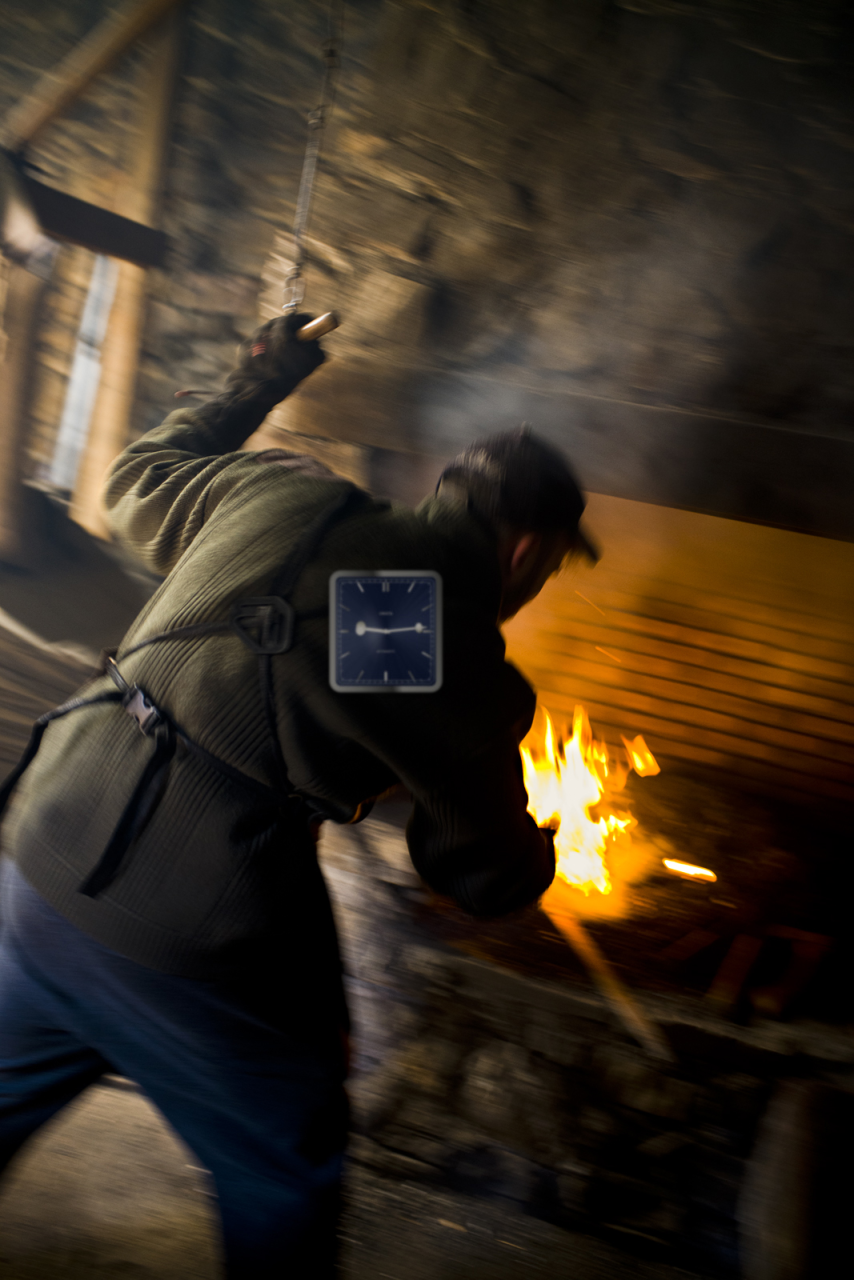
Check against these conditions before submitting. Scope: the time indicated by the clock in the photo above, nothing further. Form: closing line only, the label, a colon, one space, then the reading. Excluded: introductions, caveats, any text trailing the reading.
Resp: 9:14
